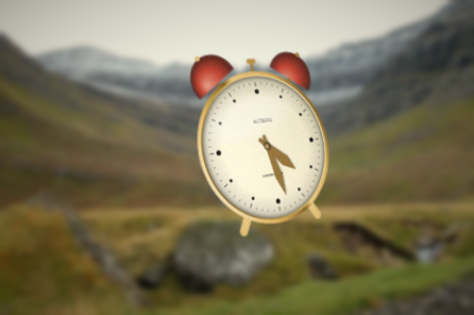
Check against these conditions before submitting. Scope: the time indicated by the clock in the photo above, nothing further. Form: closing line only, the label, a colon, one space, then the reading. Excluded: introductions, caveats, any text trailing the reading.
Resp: 4:28
